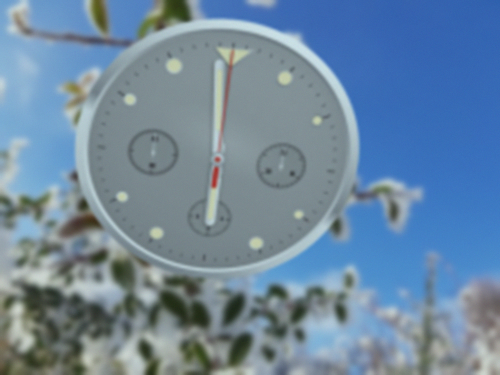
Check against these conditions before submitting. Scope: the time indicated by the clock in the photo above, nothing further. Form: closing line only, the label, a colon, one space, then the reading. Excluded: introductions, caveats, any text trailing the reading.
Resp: 5:59
